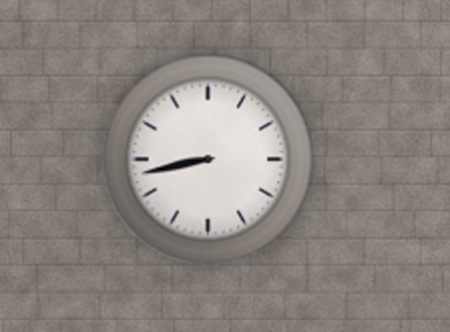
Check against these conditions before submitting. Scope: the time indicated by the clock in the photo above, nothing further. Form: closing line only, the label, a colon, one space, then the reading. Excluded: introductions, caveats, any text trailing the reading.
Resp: 8:43
